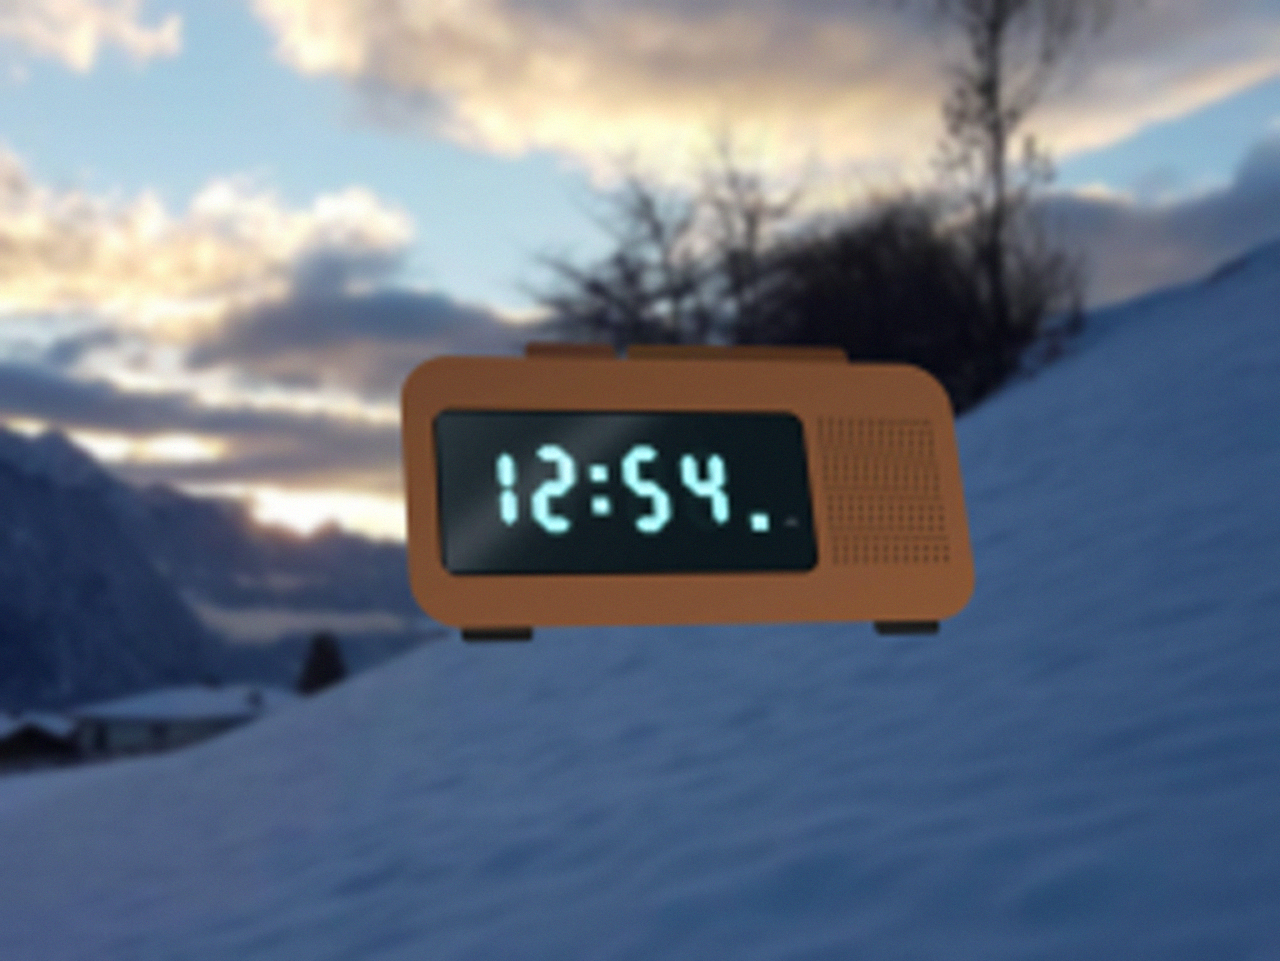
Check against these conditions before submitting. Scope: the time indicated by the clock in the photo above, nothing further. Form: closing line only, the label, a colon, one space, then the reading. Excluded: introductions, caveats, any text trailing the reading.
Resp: 12:54
